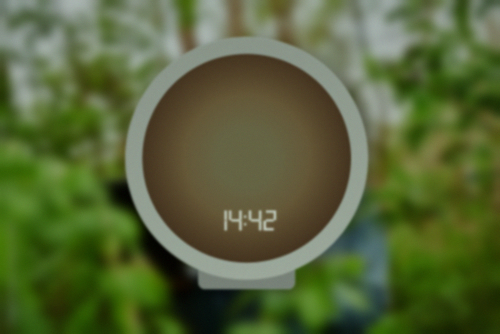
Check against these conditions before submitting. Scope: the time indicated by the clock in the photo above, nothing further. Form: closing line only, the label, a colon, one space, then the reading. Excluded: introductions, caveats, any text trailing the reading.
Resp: 14:42
